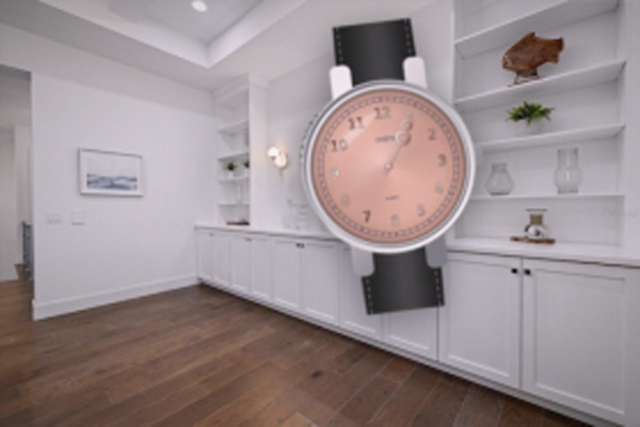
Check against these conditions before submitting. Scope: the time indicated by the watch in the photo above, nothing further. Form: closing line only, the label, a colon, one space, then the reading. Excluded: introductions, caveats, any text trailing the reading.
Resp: 1:05
